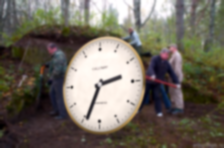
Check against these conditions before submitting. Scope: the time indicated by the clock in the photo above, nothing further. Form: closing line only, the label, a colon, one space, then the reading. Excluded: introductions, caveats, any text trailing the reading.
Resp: 2:34
